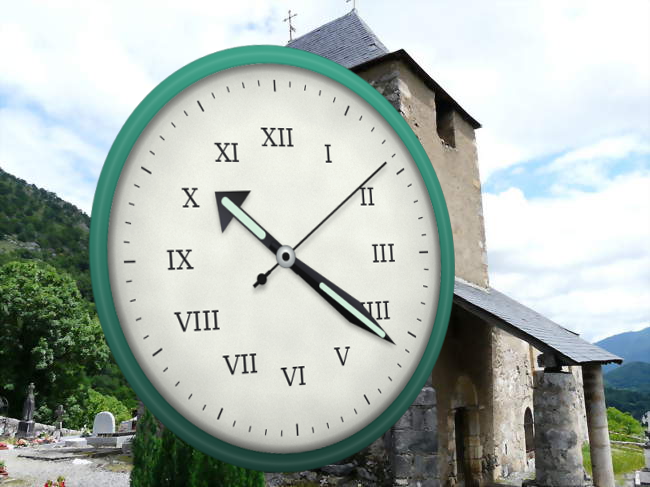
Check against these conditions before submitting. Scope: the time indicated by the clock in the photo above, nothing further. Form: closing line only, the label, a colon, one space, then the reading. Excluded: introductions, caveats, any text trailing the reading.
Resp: 10:21:09
